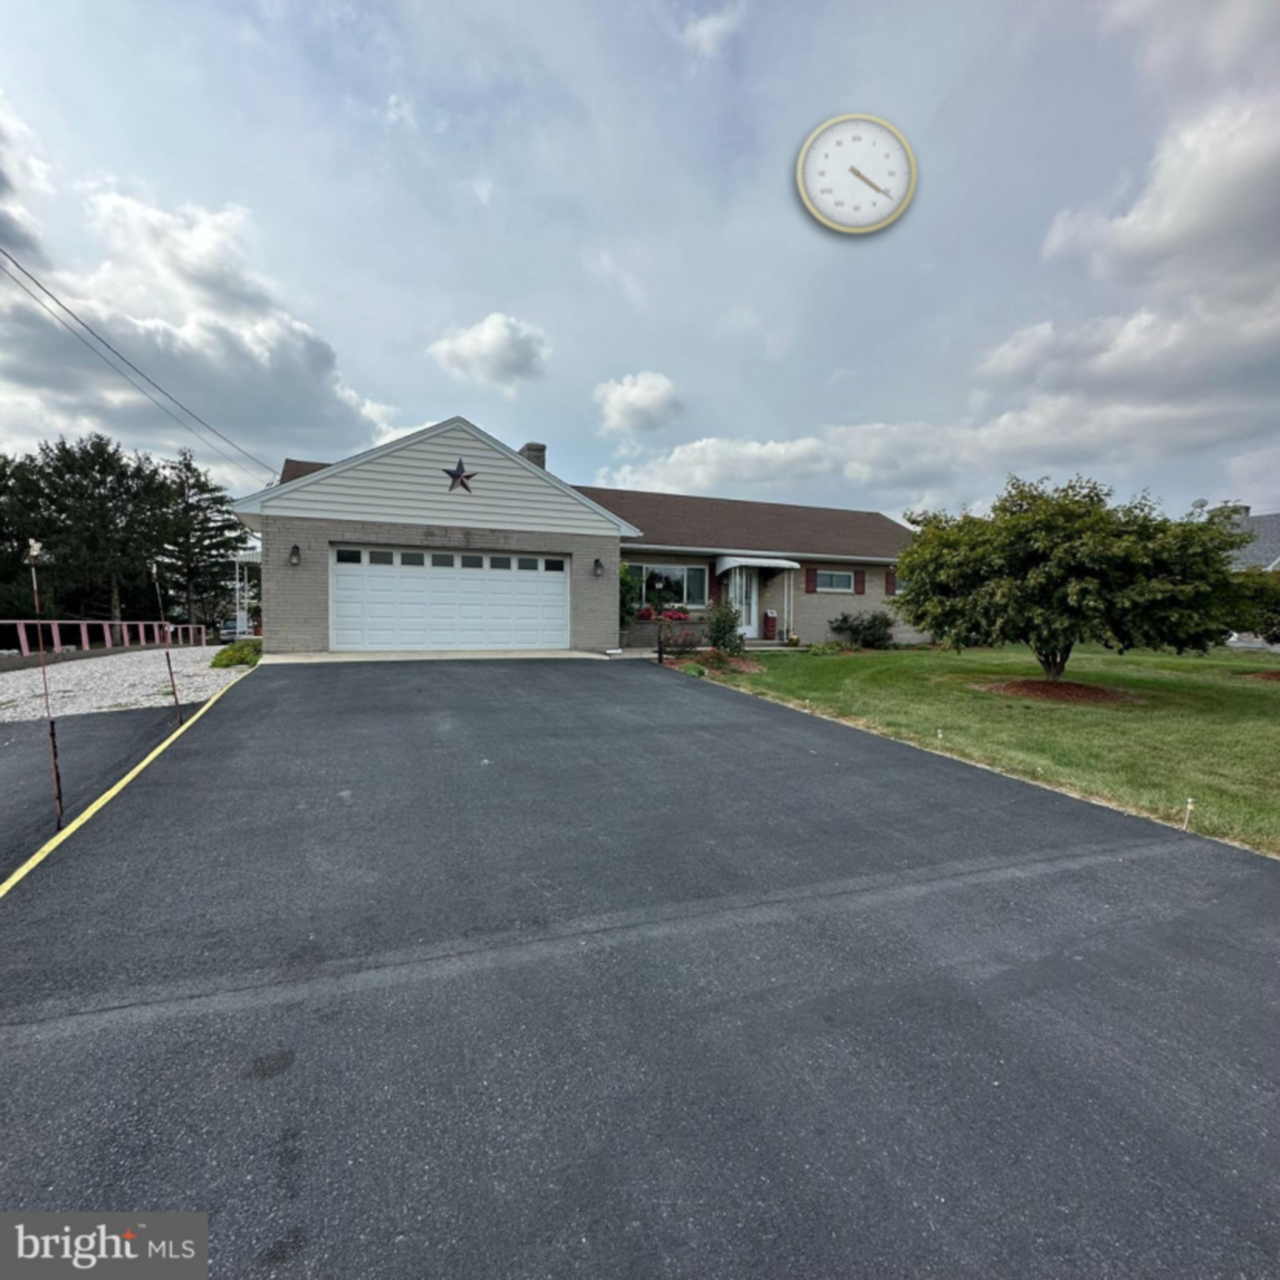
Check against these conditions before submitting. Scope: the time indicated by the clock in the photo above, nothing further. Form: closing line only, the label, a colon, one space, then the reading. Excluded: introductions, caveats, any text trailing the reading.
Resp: 4:21
